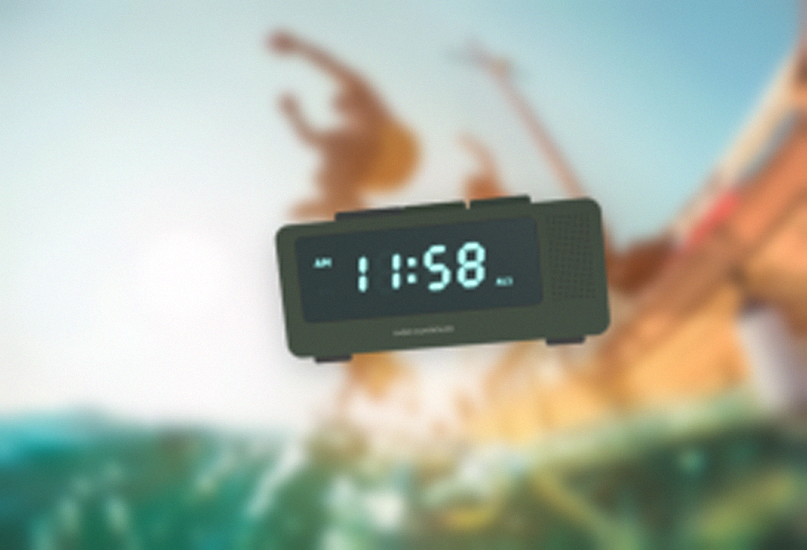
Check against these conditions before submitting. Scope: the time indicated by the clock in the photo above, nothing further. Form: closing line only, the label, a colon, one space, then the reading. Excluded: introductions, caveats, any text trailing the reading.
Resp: 11:58
